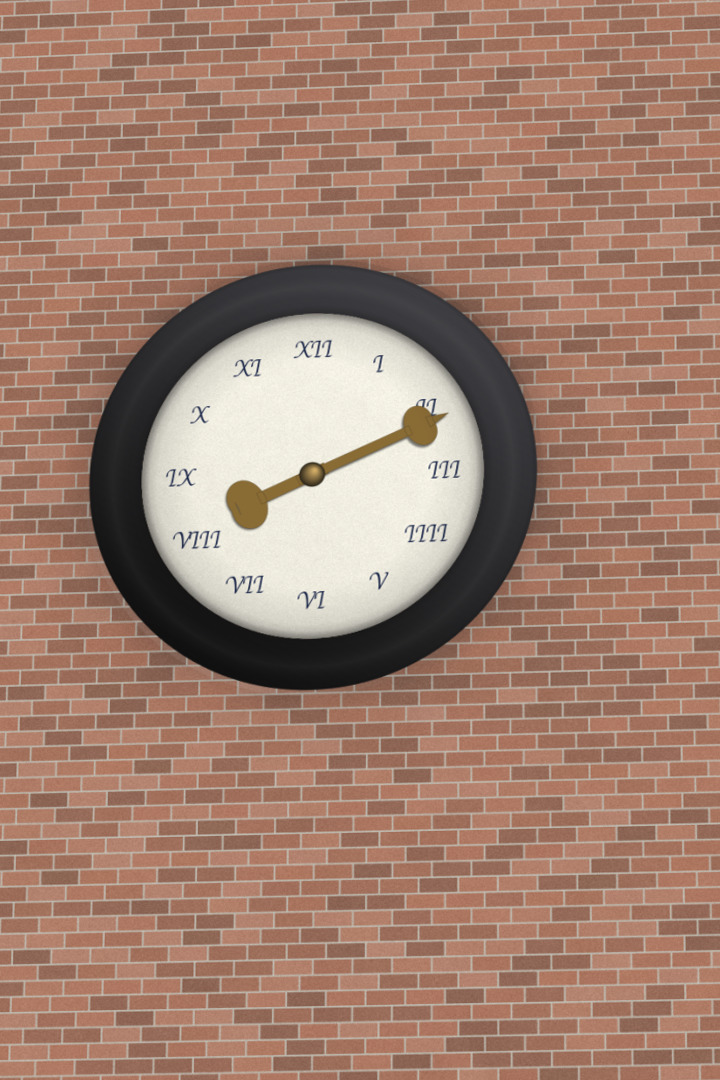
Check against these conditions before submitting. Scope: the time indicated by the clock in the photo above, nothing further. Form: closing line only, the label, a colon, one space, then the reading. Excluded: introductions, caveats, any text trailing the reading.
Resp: 8:11
